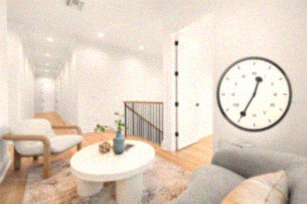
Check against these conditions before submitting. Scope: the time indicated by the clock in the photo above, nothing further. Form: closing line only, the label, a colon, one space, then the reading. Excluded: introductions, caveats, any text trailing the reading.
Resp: 12:35
